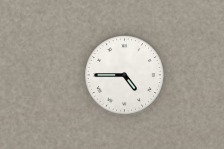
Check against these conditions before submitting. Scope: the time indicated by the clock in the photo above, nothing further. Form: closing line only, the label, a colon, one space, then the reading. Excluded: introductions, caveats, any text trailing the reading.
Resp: 4:45
